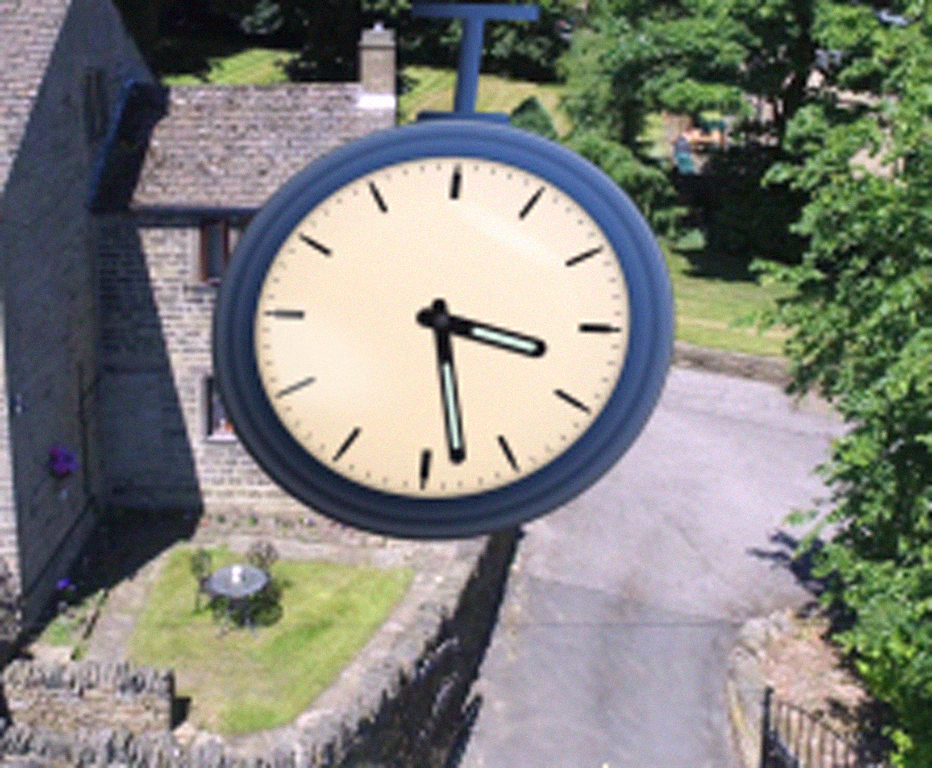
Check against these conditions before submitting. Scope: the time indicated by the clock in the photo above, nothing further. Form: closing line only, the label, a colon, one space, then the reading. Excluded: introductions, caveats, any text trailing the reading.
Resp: 3:28
